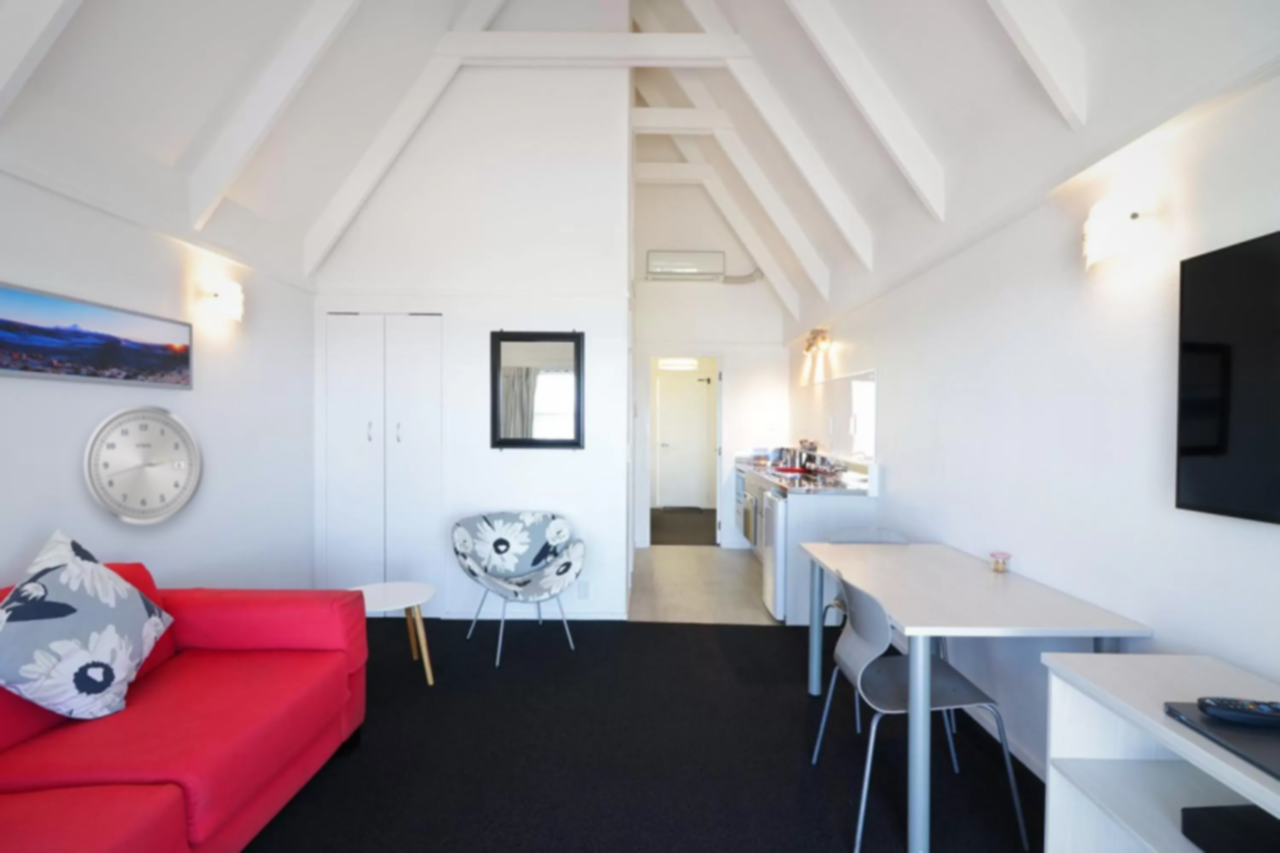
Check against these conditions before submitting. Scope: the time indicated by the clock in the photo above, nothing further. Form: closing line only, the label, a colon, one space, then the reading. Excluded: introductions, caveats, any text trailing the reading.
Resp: 2:42
